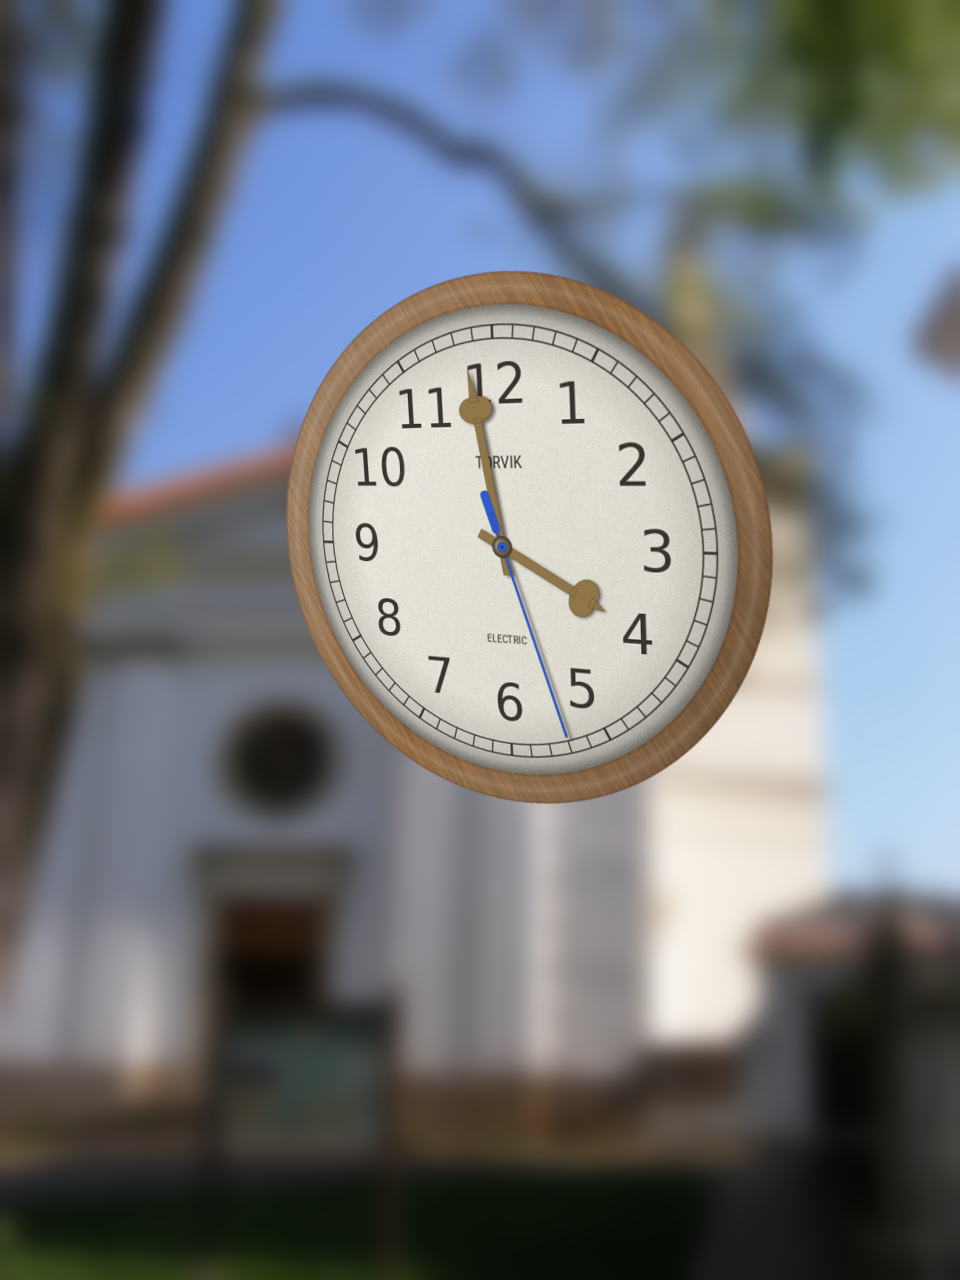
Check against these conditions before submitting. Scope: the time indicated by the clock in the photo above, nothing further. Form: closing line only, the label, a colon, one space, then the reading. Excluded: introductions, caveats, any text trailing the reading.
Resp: 3:58:27
